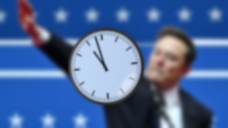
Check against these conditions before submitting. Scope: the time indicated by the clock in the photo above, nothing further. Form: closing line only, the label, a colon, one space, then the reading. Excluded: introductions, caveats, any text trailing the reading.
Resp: 10:58
